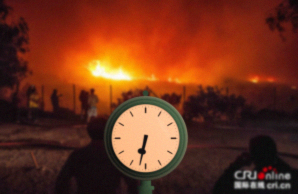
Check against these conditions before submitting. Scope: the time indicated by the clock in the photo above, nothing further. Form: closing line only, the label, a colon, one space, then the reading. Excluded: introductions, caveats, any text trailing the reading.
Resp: 6:32
